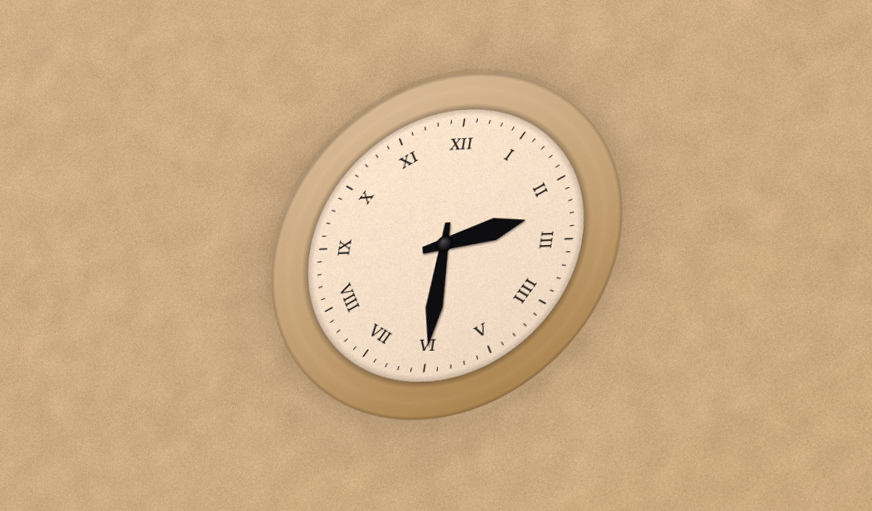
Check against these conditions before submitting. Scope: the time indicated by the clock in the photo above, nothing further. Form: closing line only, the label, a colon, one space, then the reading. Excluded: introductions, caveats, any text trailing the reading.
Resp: 2:30
